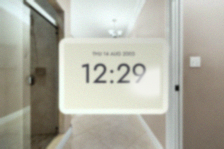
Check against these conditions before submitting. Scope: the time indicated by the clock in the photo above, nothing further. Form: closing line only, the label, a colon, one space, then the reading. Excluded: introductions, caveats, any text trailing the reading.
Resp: 12:29
